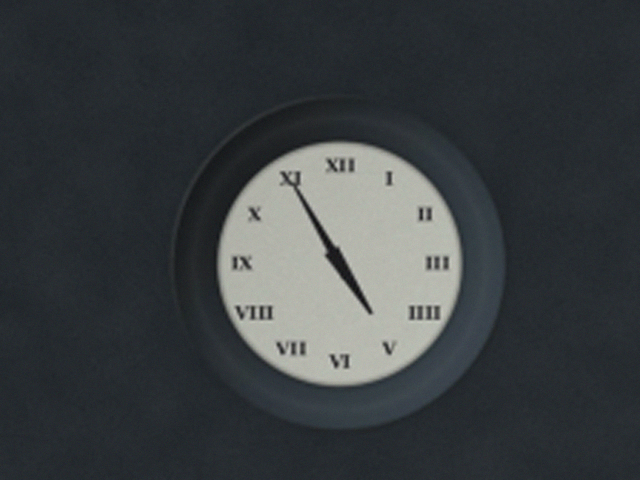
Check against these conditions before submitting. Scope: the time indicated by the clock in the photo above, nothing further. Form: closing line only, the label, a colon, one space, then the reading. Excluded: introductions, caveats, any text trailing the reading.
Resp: 4:55
